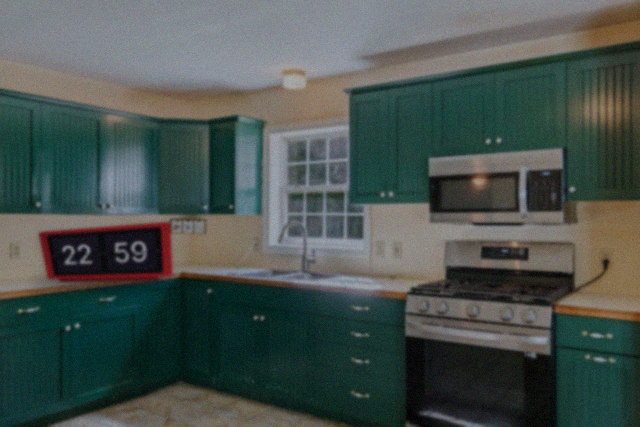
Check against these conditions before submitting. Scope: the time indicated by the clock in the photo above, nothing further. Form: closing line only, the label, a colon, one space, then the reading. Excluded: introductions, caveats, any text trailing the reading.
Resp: 22:59
